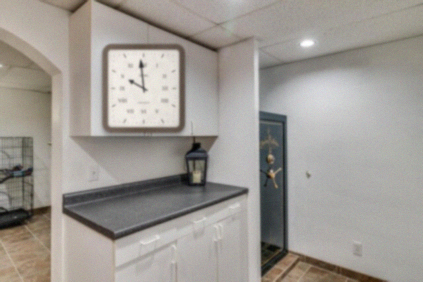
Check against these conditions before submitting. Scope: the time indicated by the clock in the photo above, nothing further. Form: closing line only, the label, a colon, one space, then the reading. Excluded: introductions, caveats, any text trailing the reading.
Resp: 9:59
